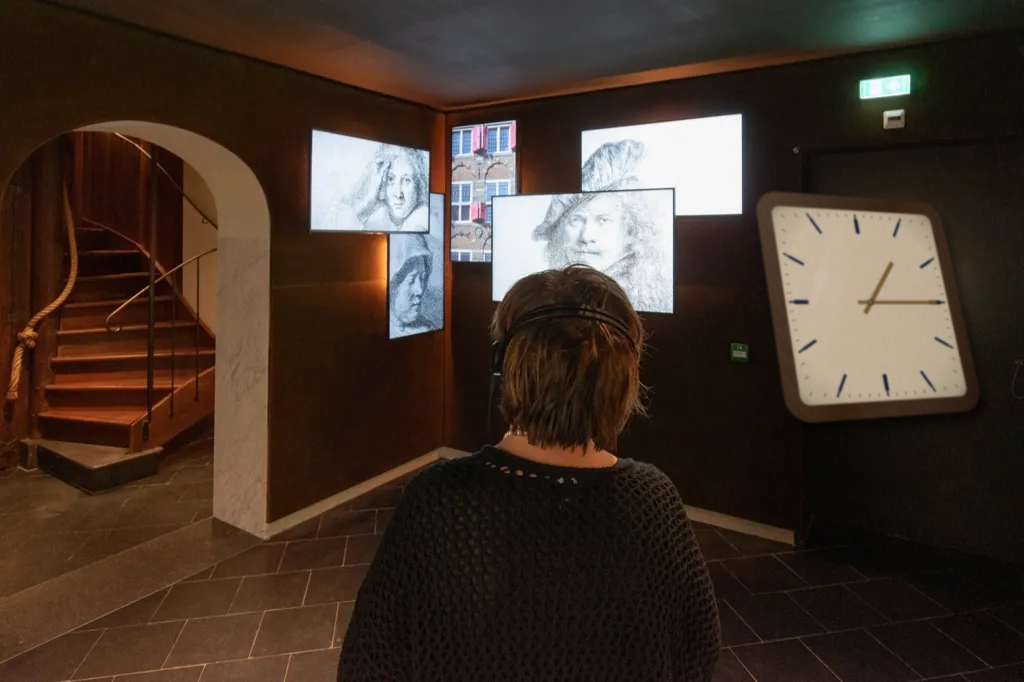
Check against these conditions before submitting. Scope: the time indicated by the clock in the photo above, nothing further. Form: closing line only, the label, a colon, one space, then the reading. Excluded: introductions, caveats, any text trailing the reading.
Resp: 1:15
